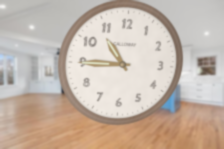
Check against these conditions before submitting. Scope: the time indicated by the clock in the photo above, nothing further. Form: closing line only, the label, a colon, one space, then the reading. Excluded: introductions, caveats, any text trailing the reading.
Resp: 10:45
